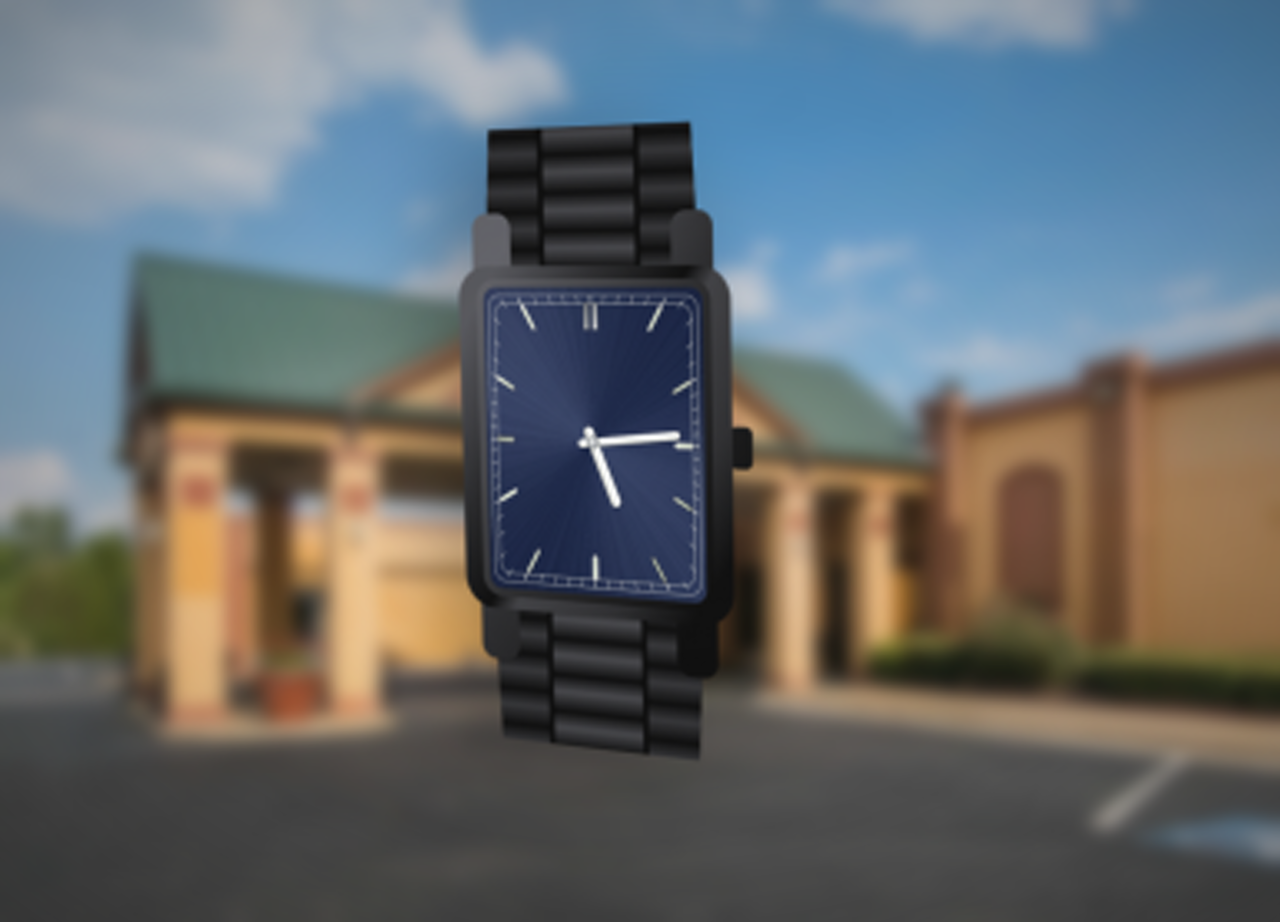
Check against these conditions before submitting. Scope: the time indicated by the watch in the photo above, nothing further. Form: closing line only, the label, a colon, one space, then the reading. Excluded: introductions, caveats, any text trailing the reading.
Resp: 5:14
